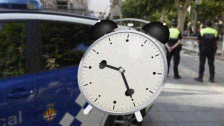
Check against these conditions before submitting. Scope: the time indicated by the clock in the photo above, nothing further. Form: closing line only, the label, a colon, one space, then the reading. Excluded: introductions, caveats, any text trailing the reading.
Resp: 9:25
